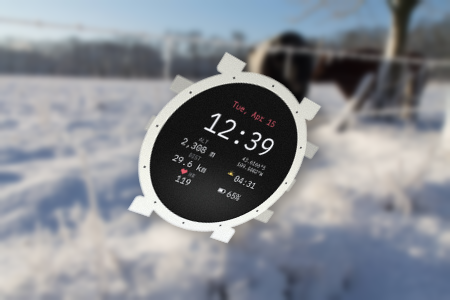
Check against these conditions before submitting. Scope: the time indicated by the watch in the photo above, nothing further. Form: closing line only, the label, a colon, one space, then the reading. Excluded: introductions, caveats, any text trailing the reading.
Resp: 12:39
